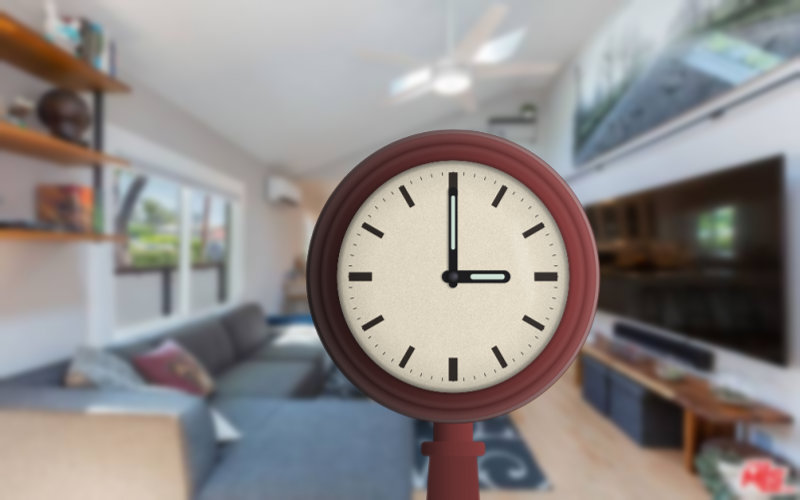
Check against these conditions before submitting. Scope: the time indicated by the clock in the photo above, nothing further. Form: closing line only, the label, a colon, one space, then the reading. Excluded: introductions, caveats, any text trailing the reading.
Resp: 3:00
